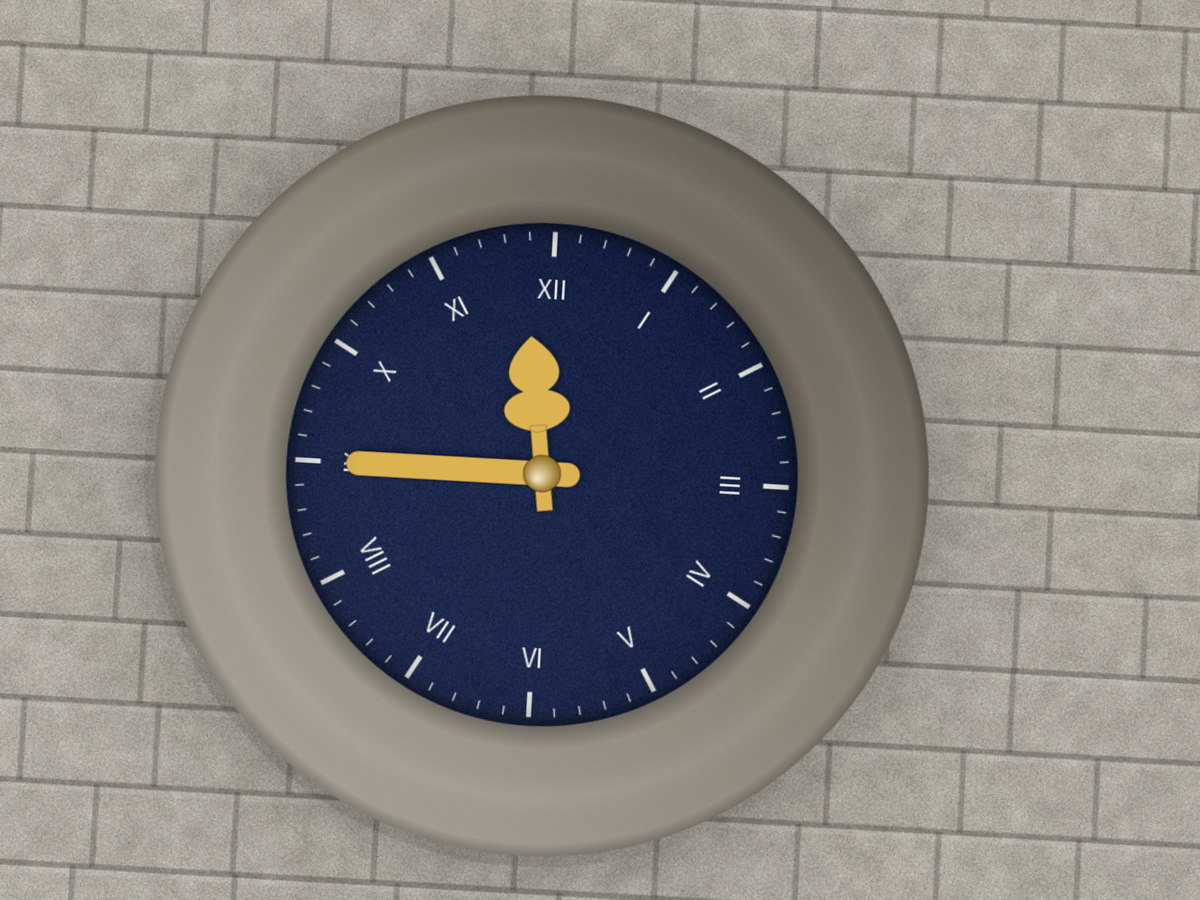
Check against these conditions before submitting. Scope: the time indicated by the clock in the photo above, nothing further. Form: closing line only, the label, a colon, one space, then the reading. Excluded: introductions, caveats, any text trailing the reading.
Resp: 11:45
